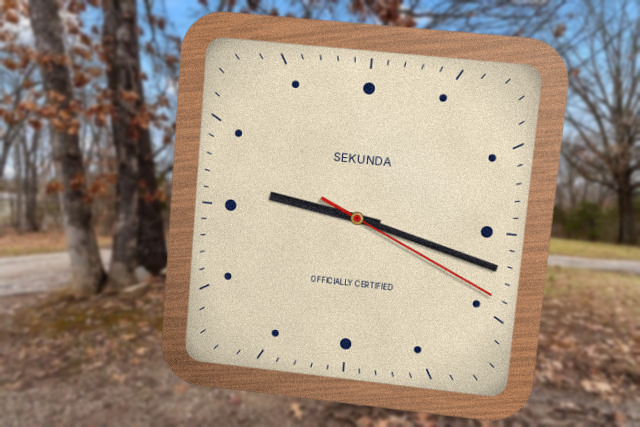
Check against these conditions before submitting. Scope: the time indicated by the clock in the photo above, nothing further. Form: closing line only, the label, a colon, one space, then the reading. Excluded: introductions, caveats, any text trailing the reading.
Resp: 9:17:19
